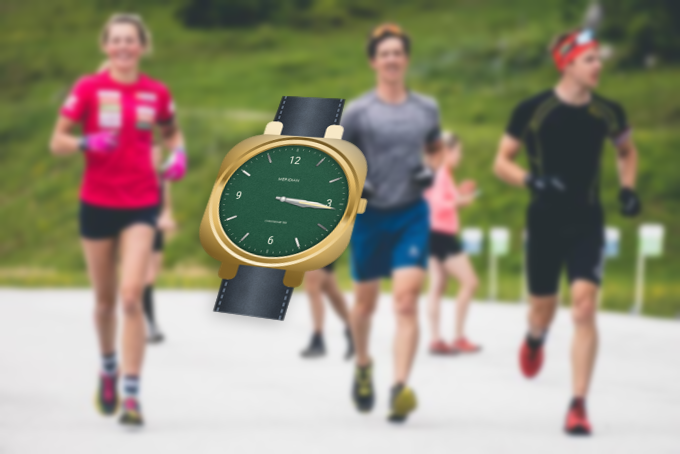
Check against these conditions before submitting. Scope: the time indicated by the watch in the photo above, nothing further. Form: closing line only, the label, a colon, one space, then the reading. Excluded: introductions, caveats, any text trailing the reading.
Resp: 3:16
